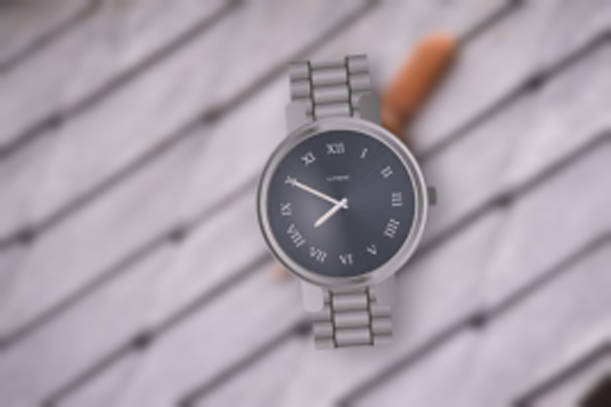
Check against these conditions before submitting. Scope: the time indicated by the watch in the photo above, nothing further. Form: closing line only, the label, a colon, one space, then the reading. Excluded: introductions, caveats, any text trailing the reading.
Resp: 7:50
